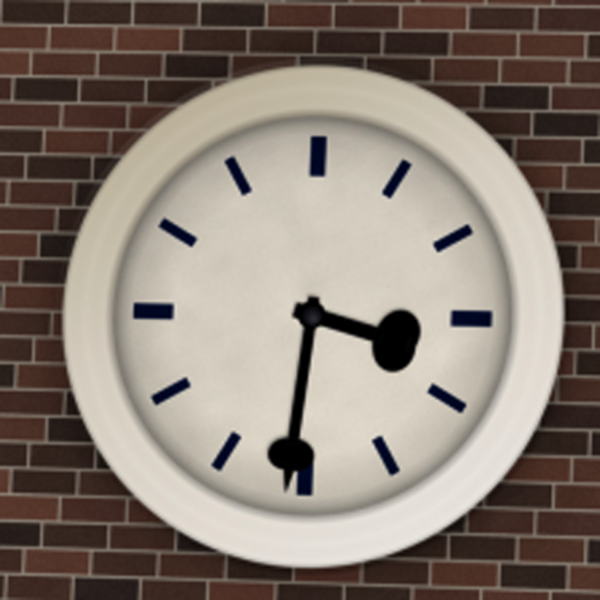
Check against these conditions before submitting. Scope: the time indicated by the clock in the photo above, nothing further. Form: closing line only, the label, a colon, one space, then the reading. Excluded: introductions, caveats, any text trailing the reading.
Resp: 3:31
